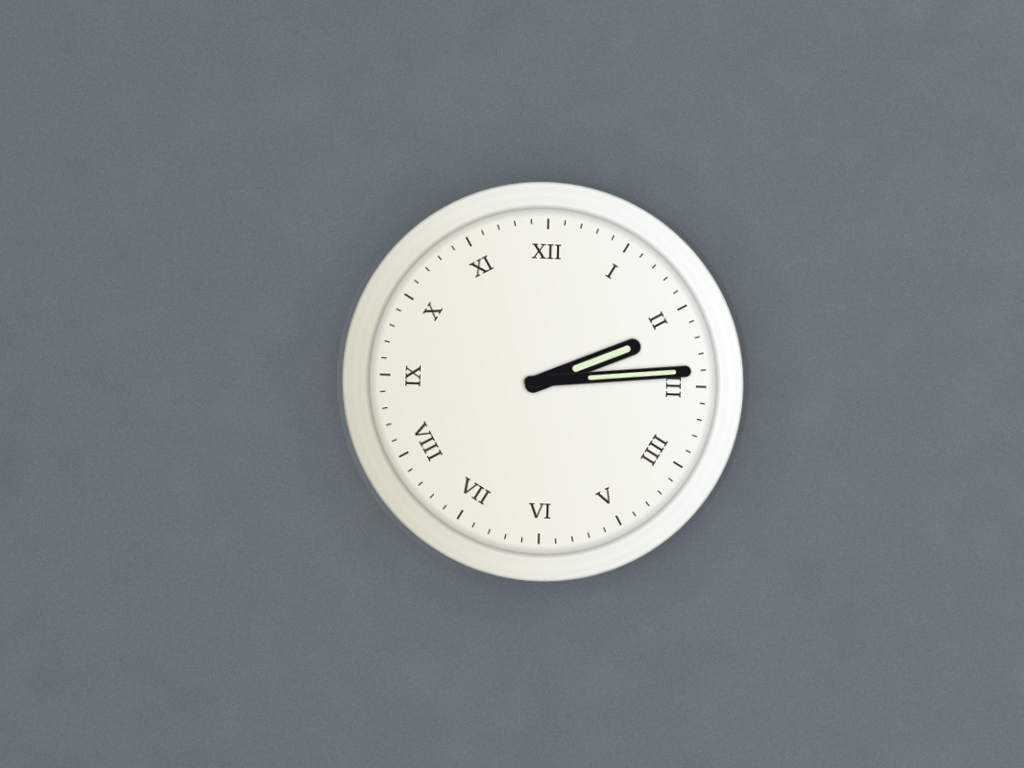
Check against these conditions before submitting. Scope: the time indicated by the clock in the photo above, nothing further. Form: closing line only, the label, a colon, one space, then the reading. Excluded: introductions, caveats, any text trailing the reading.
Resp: 2:14
